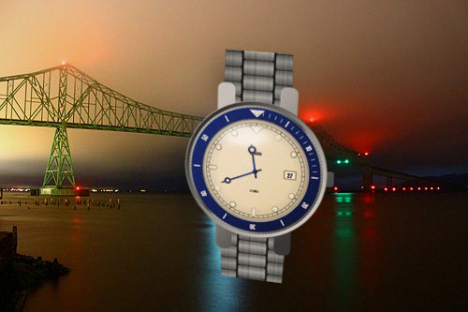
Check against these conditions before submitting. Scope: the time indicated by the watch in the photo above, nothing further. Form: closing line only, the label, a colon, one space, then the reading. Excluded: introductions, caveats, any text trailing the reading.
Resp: 11:41
